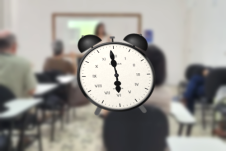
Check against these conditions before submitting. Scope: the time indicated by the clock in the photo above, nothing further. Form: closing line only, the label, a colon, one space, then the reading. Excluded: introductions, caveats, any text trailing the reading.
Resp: 5:59
